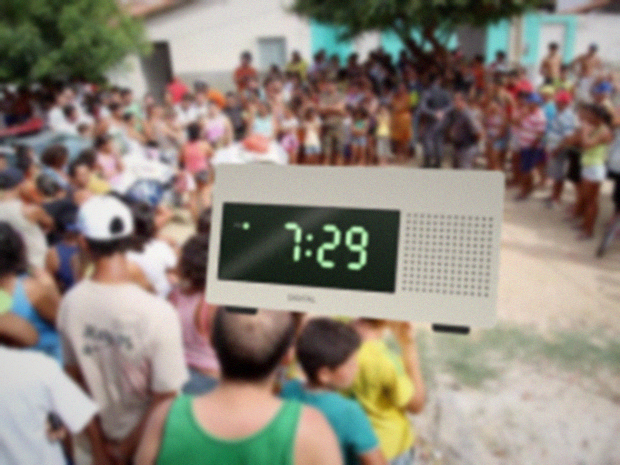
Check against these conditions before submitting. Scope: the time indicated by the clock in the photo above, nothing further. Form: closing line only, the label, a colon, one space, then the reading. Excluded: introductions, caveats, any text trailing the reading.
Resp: 7:29
